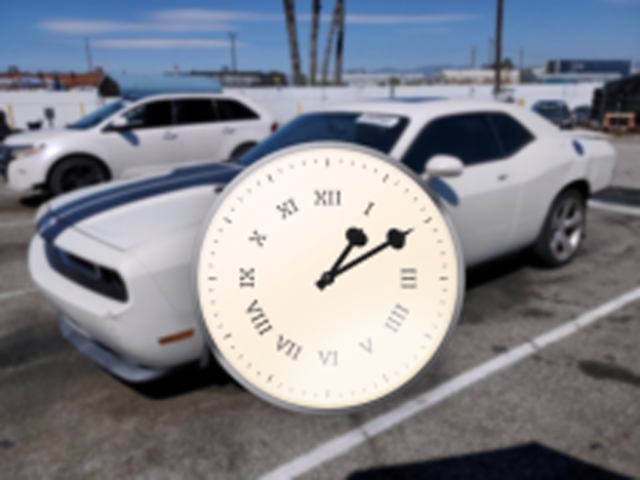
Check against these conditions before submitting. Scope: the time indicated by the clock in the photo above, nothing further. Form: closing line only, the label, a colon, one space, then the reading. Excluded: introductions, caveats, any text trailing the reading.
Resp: 1:10
